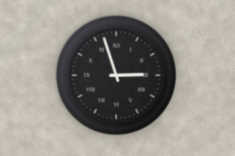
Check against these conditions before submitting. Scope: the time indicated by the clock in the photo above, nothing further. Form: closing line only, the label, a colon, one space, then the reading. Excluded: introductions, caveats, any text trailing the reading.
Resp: 2:57
